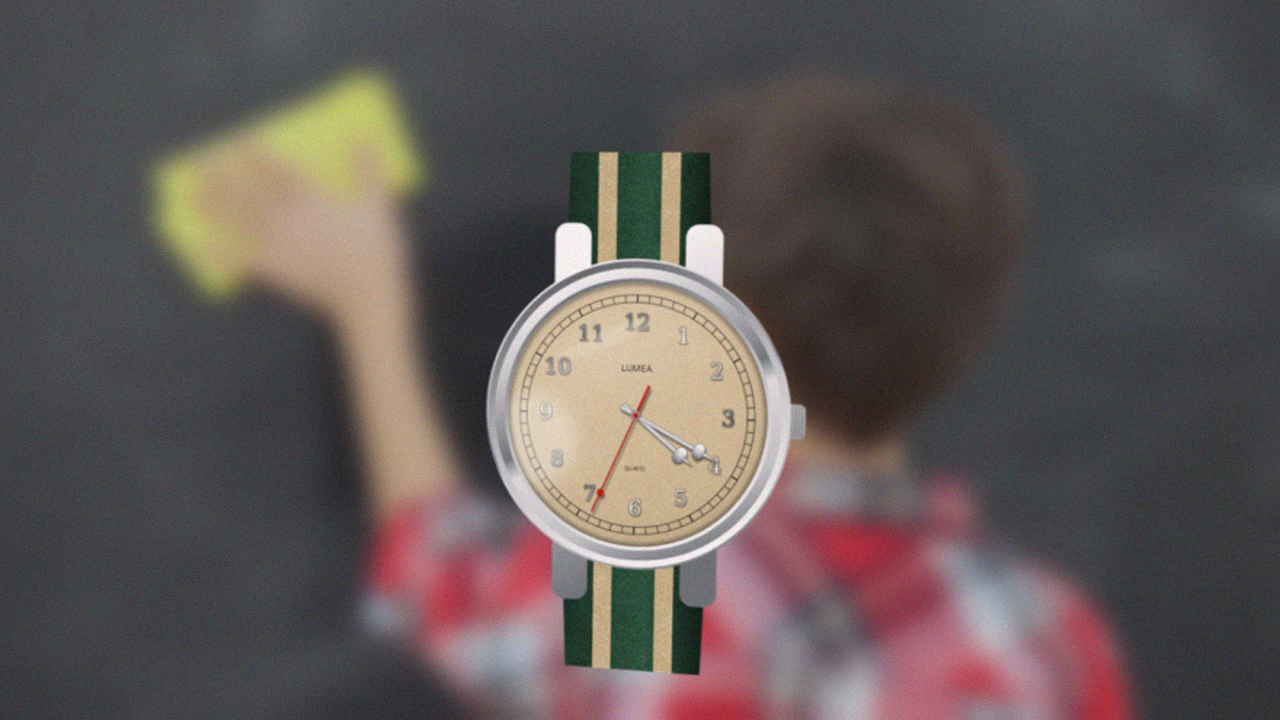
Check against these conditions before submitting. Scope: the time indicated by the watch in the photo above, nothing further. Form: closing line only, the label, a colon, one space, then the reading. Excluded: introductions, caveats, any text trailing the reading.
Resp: 4:19:34
